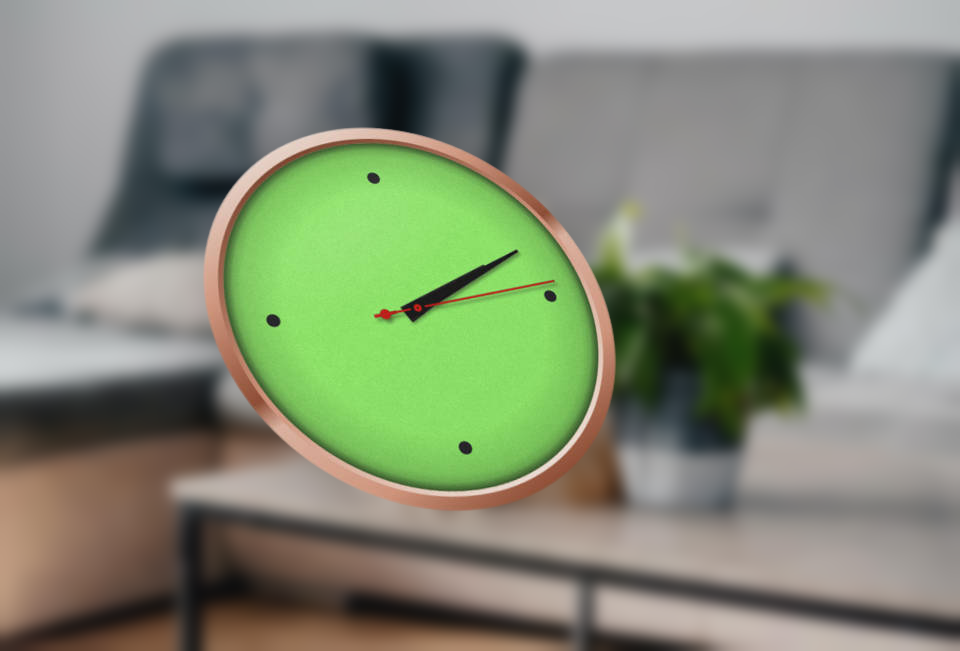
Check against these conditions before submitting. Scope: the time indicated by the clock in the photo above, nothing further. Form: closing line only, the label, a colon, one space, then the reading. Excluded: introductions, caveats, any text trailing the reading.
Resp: 2:11:14
